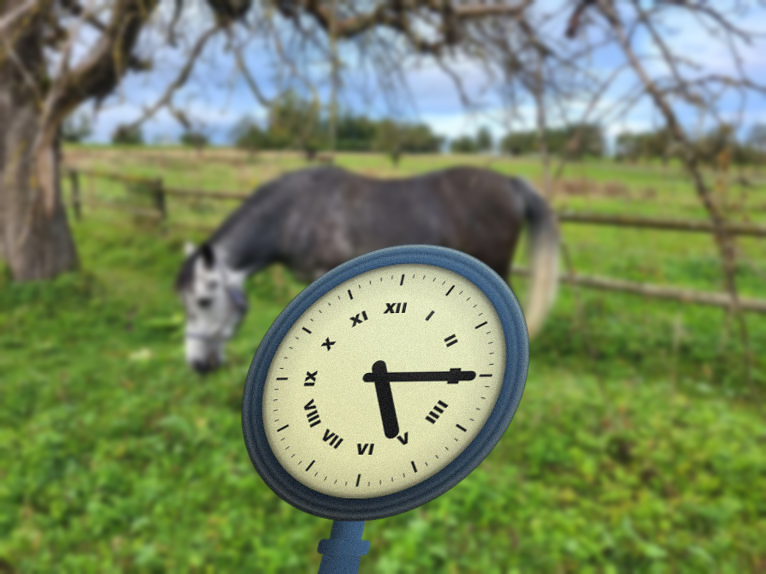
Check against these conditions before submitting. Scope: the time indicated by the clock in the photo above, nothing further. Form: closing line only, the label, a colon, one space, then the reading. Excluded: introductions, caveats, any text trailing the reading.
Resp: 5:15
